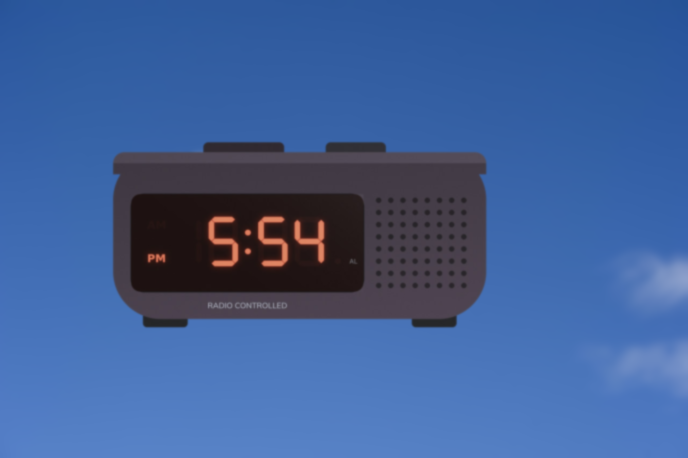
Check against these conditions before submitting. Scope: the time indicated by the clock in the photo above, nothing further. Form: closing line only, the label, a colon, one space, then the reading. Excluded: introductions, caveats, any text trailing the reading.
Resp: 5:54
